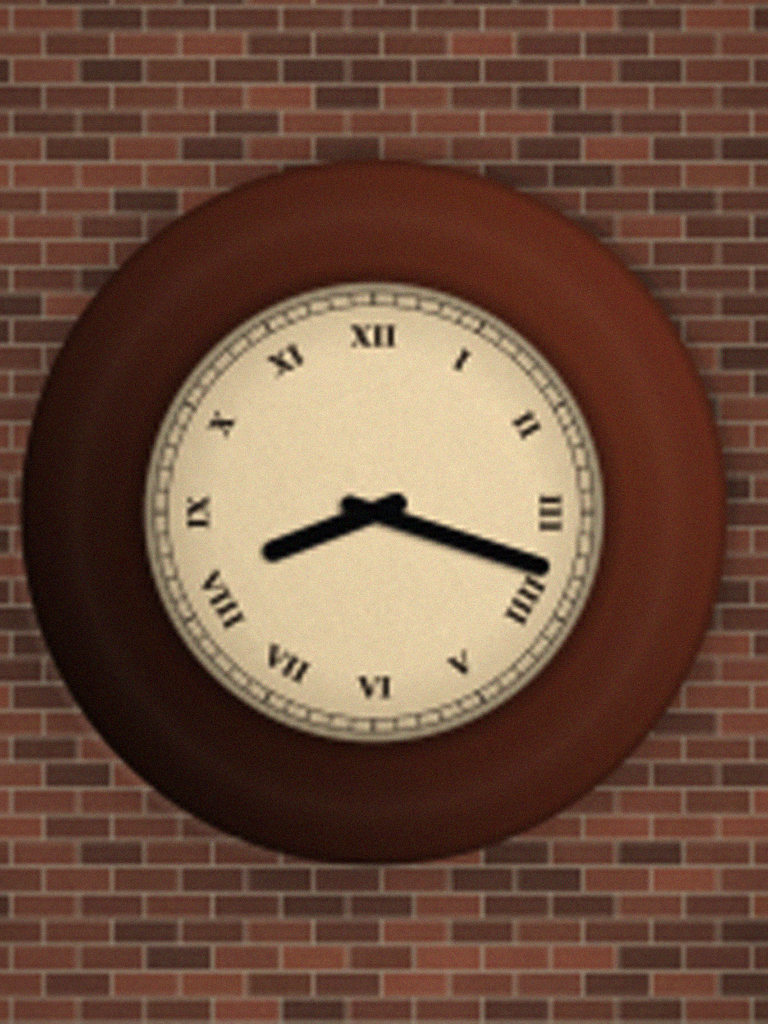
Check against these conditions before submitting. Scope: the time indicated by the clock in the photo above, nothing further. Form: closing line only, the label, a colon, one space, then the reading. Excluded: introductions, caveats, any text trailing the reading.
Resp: 8:18
